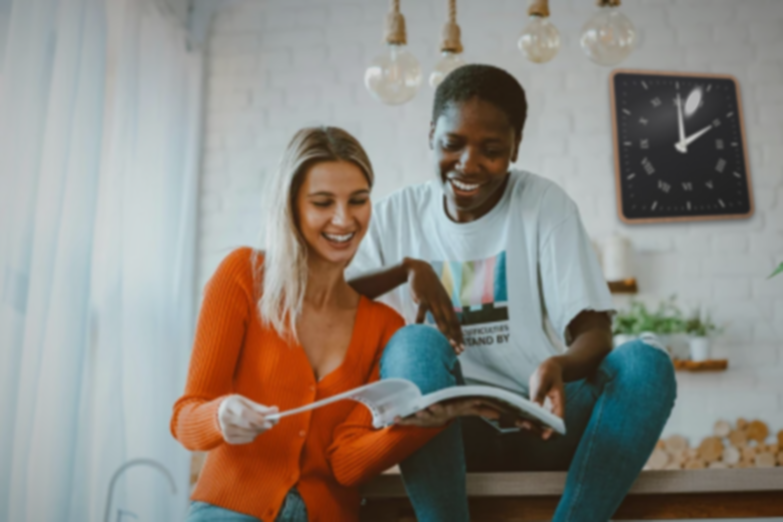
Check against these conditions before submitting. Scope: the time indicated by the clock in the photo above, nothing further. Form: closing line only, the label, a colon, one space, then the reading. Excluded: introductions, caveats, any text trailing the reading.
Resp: 2:00
